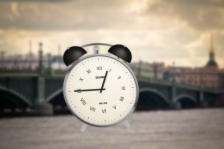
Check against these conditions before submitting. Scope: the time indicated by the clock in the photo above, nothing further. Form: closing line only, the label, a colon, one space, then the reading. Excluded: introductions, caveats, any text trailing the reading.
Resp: 12:45
